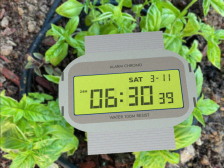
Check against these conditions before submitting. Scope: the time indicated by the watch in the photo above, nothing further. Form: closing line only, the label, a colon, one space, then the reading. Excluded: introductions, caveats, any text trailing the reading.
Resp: 6:30:39
